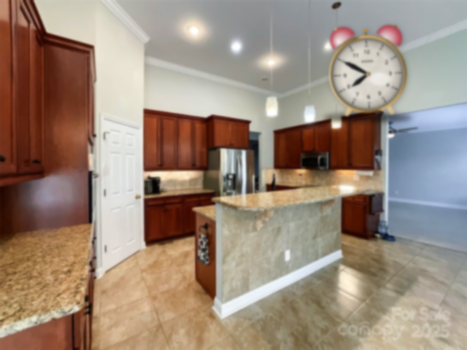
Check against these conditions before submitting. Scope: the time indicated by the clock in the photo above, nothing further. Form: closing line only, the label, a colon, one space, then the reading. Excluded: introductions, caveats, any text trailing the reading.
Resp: 7:50
